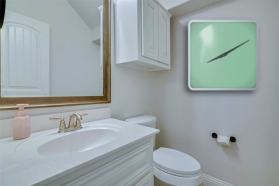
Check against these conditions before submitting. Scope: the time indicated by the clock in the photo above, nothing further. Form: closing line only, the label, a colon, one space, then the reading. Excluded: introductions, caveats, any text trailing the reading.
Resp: 8:10
